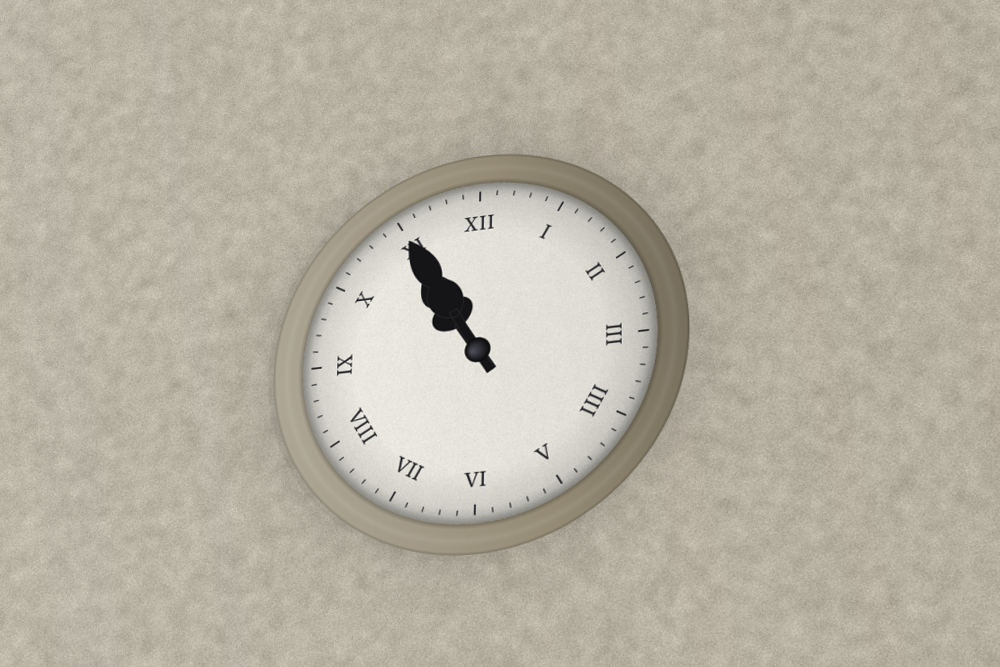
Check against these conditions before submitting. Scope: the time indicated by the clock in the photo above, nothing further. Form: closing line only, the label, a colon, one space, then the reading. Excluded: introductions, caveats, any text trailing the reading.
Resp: 10:55
